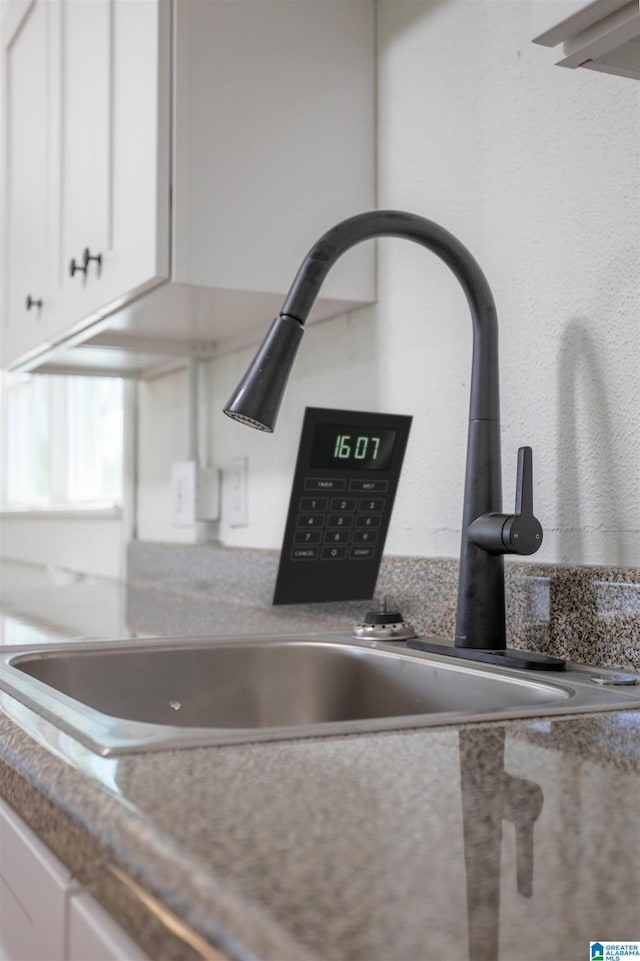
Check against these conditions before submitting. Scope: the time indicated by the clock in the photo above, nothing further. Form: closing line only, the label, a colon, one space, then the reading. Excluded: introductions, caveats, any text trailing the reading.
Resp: 16:07
